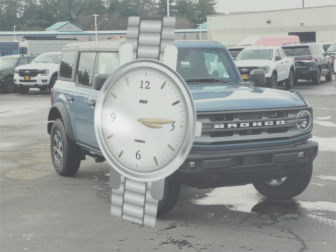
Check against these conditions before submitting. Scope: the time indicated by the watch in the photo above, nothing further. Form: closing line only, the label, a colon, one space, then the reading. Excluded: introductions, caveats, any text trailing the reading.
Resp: 3:14
